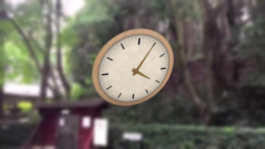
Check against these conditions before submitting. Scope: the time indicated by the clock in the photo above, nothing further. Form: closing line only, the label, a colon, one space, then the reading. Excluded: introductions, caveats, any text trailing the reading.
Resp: 4:05
